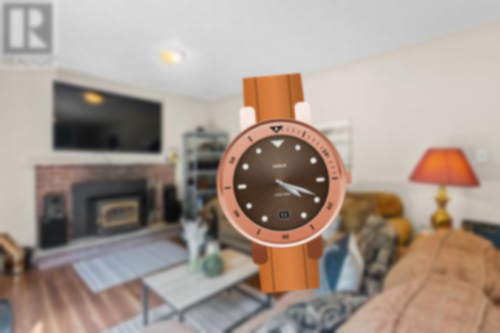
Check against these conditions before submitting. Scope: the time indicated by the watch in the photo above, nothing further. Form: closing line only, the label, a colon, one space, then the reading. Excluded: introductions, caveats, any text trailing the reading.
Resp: 4:19
